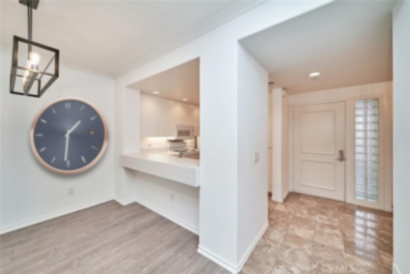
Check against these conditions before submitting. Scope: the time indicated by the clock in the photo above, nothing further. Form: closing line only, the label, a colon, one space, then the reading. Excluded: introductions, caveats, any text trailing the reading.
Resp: 1:31
